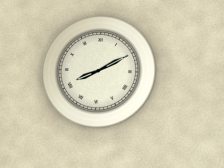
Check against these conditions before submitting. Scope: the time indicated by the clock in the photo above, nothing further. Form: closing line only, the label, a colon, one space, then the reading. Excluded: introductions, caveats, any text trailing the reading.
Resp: 8:10
